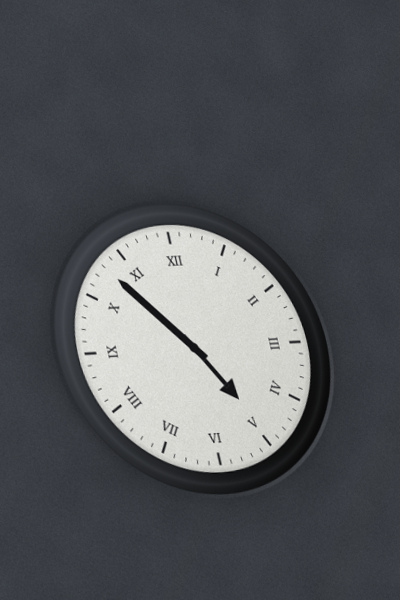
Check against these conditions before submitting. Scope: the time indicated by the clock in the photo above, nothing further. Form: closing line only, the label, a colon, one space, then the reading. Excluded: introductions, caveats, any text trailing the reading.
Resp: 4:53
